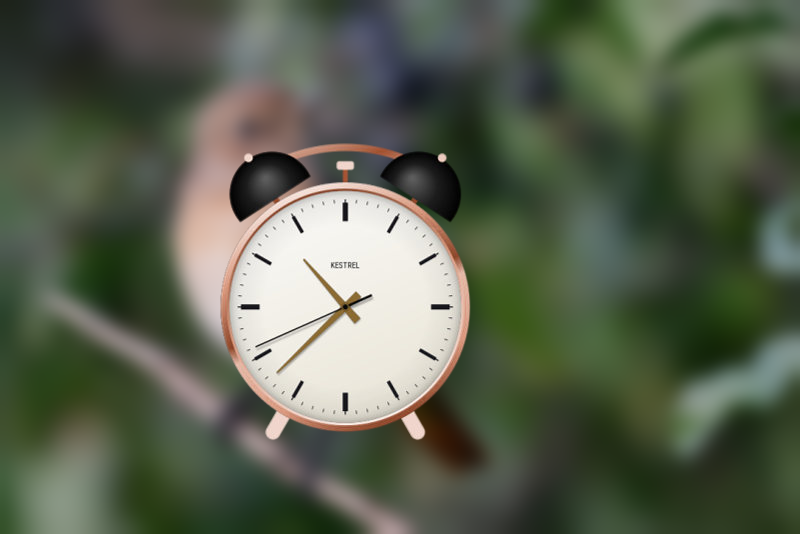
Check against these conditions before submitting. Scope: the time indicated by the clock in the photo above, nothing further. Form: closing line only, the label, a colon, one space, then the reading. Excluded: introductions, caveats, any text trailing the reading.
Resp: 10:37:41
